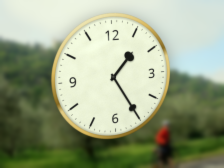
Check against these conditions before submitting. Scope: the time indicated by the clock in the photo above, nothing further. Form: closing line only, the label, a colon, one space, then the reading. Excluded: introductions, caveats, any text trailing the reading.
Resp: 1:25
